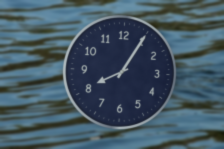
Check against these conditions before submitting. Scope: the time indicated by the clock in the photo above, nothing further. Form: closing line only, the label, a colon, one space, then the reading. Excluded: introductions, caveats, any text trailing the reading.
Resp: 8:05
